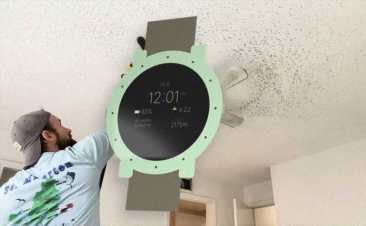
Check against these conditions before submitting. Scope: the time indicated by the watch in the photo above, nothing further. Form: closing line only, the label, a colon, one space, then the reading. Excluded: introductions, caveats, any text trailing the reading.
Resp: 12:01
